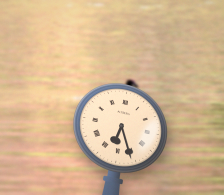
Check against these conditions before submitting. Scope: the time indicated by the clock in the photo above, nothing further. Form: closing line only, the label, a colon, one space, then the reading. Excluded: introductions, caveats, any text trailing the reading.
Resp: 6:26
